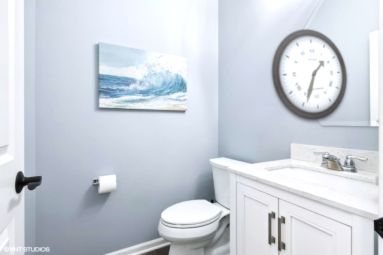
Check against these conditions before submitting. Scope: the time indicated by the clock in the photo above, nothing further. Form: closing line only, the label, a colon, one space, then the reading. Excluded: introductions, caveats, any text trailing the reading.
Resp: 1:34
